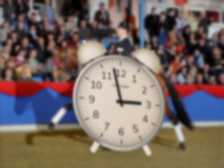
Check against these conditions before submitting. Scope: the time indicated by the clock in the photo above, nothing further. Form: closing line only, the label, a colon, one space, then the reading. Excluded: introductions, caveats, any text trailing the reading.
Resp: 2:58
